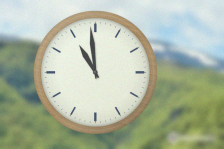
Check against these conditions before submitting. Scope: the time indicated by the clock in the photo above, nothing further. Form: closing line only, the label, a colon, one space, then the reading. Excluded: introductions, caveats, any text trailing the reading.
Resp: 10:59
